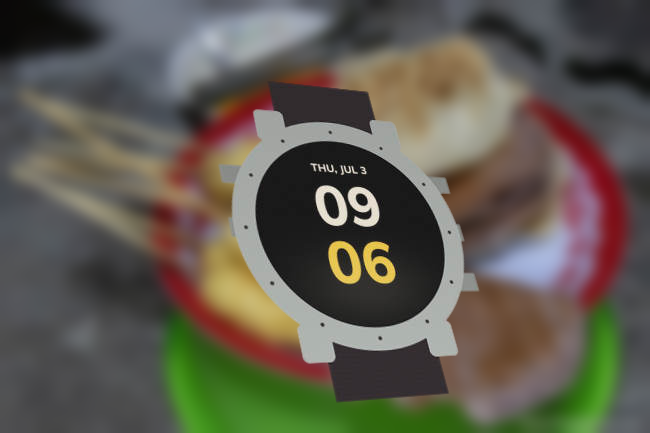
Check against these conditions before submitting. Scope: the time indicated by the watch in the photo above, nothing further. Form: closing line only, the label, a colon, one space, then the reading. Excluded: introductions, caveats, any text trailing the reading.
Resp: 9:06
